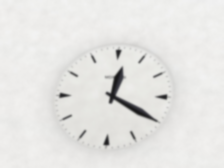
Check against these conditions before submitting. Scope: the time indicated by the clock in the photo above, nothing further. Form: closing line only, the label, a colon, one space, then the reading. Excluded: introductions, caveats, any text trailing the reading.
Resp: 12:20
